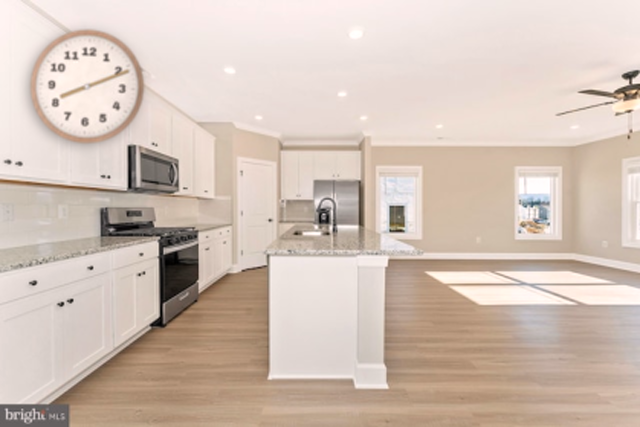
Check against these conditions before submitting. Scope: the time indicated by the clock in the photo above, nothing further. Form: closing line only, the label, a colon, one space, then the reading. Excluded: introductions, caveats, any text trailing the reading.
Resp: 8:11
